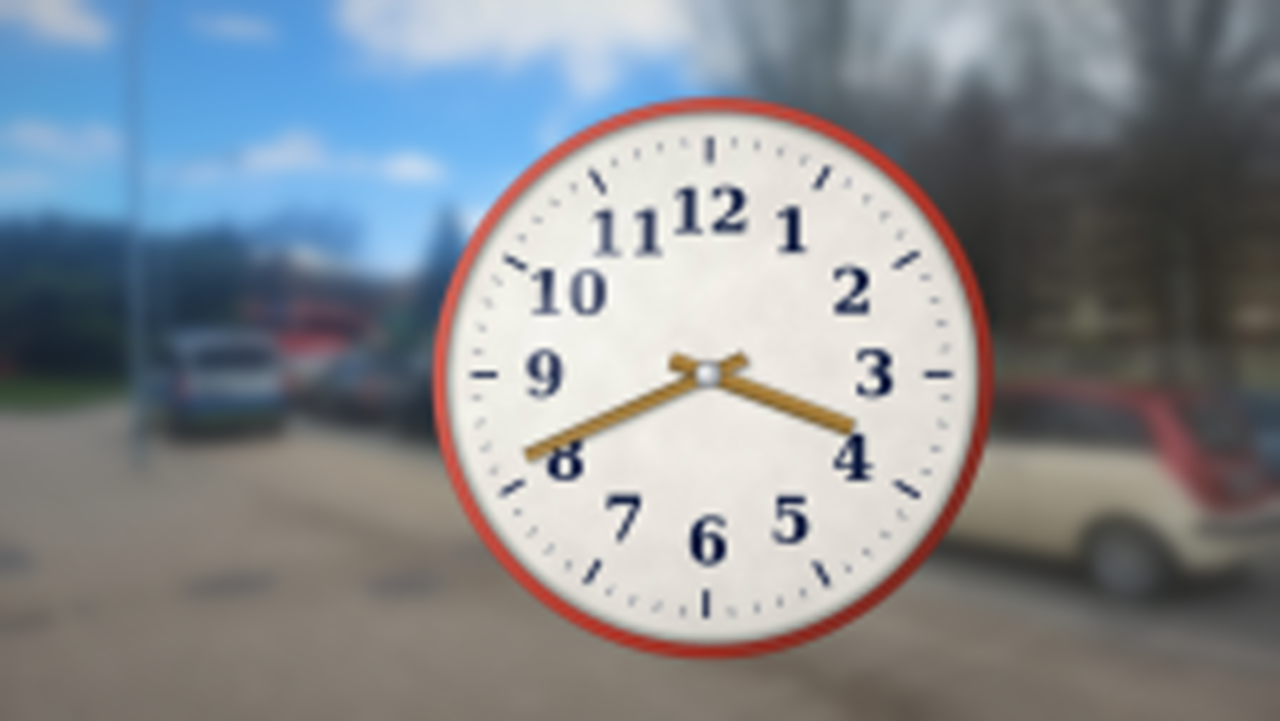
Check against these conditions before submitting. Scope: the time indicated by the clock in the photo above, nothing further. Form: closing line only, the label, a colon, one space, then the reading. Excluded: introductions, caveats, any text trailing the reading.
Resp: 3:41
